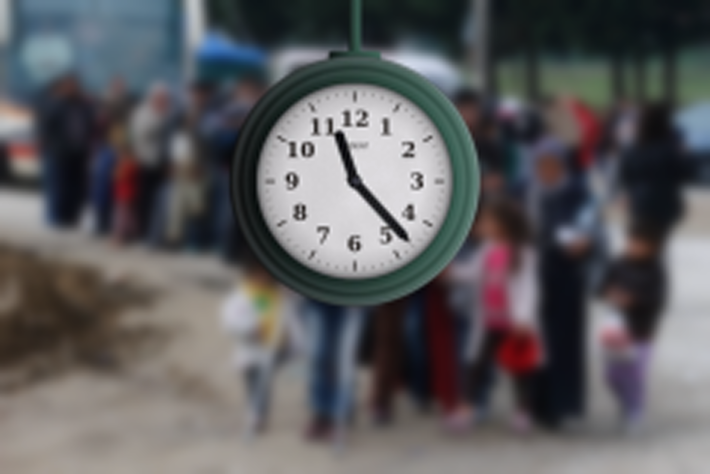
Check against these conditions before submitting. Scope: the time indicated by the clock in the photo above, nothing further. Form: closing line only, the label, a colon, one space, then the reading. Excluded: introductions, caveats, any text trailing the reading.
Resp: 11:23
